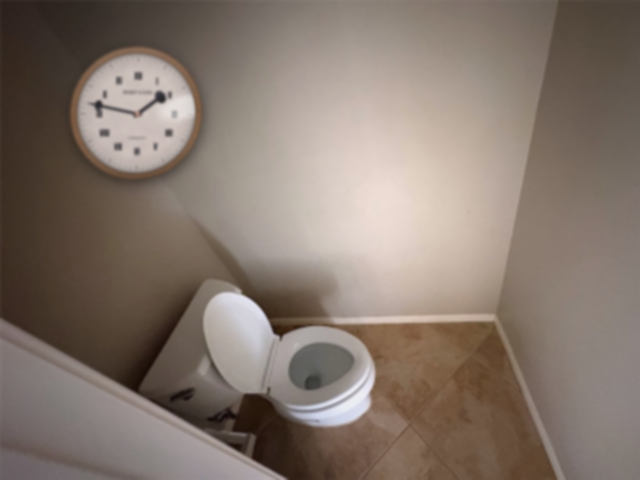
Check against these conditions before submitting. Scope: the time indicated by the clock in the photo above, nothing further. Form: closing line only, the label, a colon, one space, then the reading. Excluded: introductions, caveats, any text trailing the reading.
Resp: 1:47
